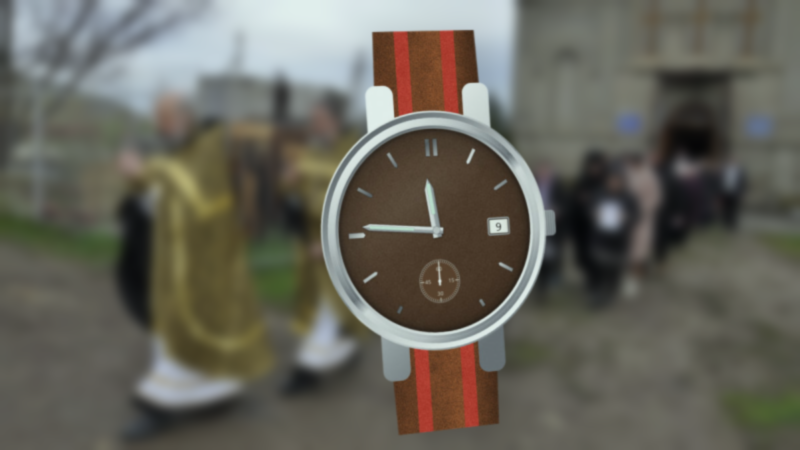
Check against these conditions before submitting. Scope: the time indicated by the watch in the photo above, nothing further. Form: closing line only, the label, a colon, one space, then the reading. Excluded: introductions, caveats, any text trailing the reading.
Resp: 11:46
